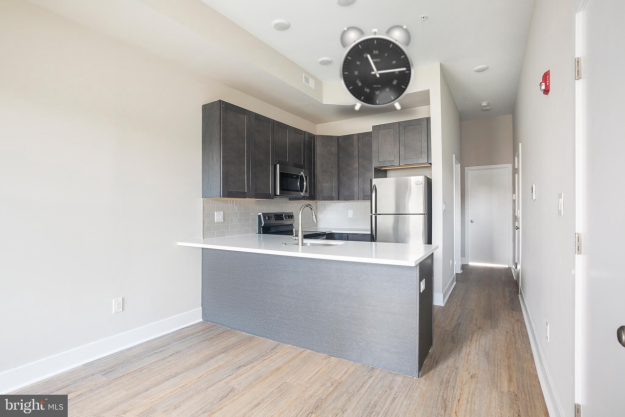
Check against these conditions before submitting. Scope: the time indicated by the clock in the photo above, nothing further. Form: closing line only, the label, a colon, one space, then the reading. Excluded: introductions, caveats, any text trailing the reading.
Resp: 11:14
